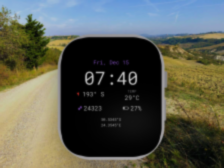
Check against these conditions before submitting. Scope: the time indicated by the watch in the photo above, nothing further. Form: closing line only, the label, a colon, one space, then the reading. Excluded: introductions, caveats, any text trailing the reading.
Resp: 7:40
